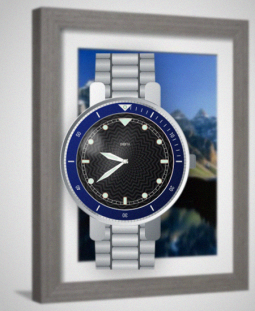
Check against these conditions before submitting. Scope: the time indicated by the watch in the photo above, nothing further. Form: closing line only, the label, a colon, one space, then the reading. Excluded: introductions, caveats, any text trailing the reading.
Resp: 9:39
